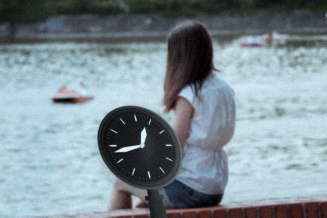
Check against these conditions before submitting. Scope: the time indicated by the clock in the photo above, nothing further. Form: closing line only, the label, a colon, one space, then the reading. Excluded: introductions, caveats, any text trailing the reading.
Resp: 12:43
